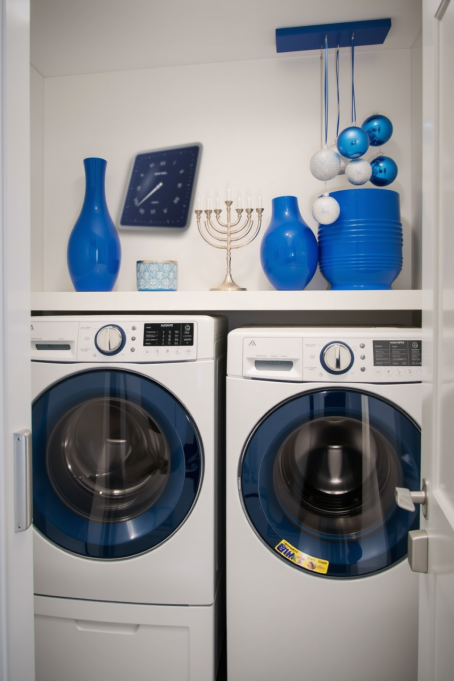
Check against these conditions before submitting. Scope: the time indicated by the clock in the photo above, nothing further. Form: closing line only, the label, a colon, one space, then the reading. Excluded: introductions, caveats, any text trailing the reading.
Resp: 7:38
